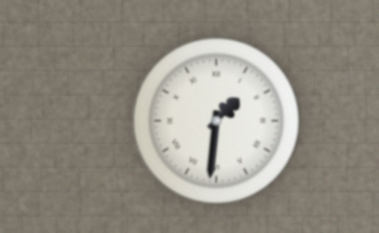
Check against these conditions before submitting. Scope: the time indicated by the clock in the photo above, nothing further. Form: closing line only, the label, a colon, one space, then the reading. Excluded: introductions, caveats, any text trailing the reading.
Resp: 1:31
